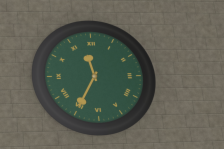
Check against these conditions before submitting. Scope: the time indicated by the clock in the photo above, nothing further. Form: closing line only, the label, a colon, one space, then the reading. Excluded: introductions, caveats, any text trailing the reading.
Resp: 11:35
